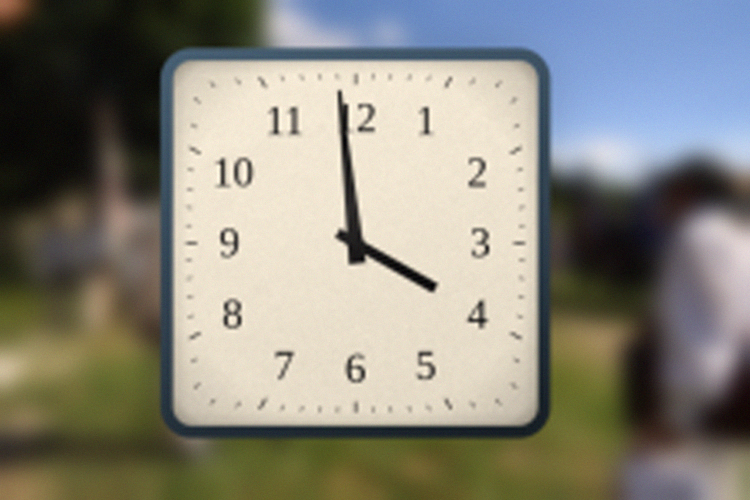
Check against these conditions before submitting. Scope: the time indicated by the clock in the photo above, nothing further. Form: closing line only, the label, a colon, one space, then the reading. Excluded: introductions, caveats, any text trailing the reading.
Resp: 3:59
